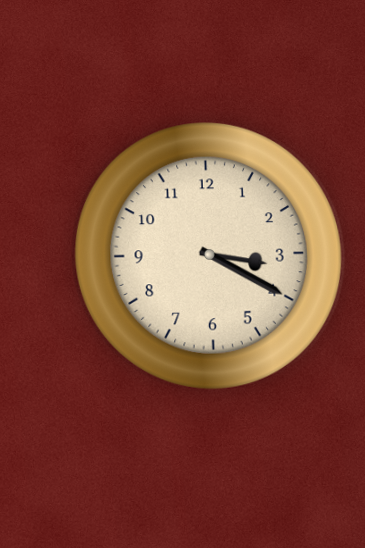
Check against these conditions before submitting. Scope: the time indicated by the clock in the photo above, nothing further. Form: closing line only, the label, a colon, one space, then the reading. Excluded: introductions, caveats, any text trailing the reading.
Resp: 3:20
